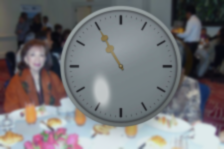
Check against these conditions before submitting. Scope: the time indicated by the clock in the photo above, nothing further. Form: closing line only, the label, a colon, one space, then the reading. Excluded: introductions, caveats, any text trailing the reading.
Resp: 10:55
